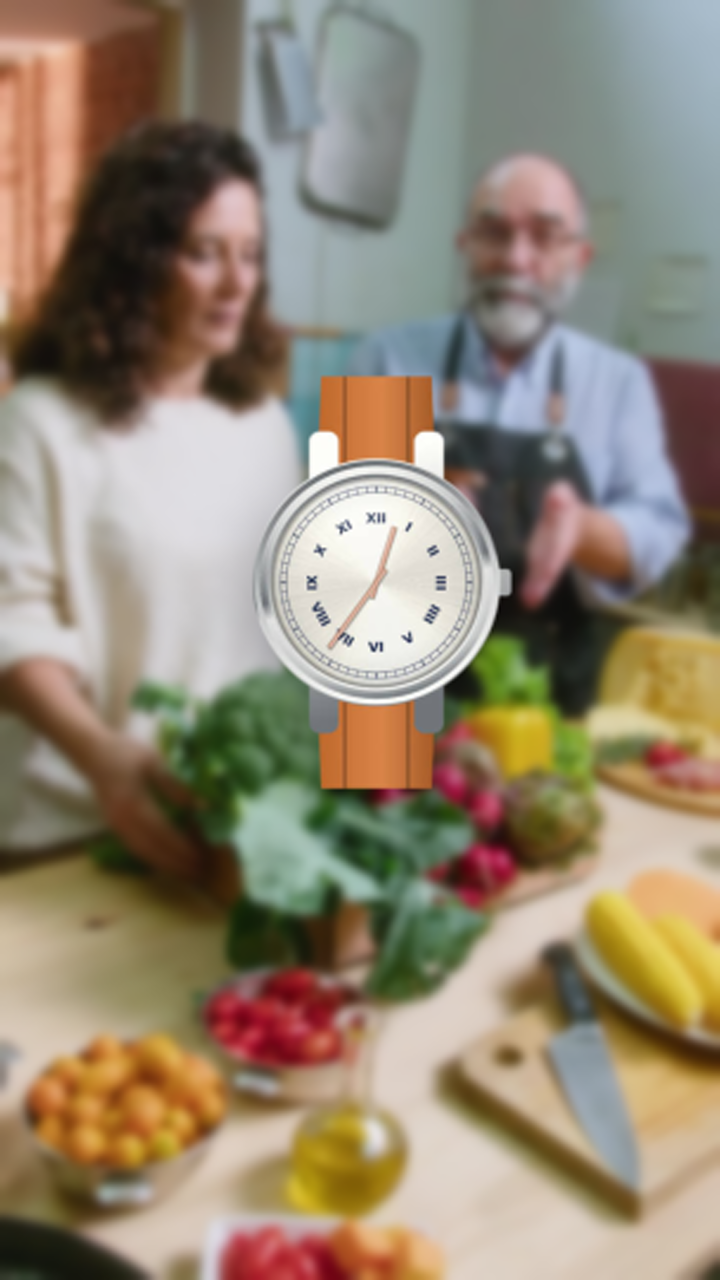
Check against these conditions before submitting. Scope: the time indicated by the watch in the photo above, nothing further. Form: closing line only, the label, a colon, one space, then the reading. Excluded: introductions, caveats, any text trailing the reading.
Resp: 12:36
